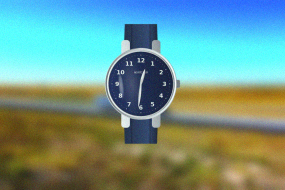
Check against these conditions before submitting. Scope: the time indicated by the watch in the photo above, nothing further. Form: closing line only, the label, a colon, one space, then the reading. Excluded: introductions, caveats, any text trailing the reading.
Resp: 12:31
